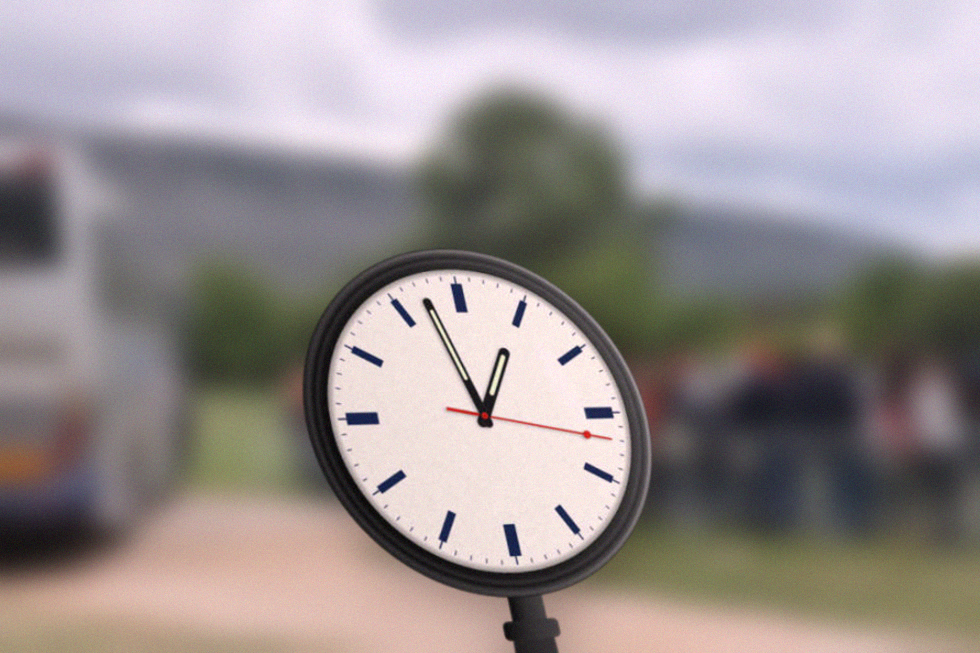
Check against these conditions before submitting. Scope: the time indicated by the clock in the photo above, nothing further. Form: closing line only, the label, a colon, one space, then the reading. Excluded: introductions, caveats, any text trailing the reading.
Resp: 12:57:17
